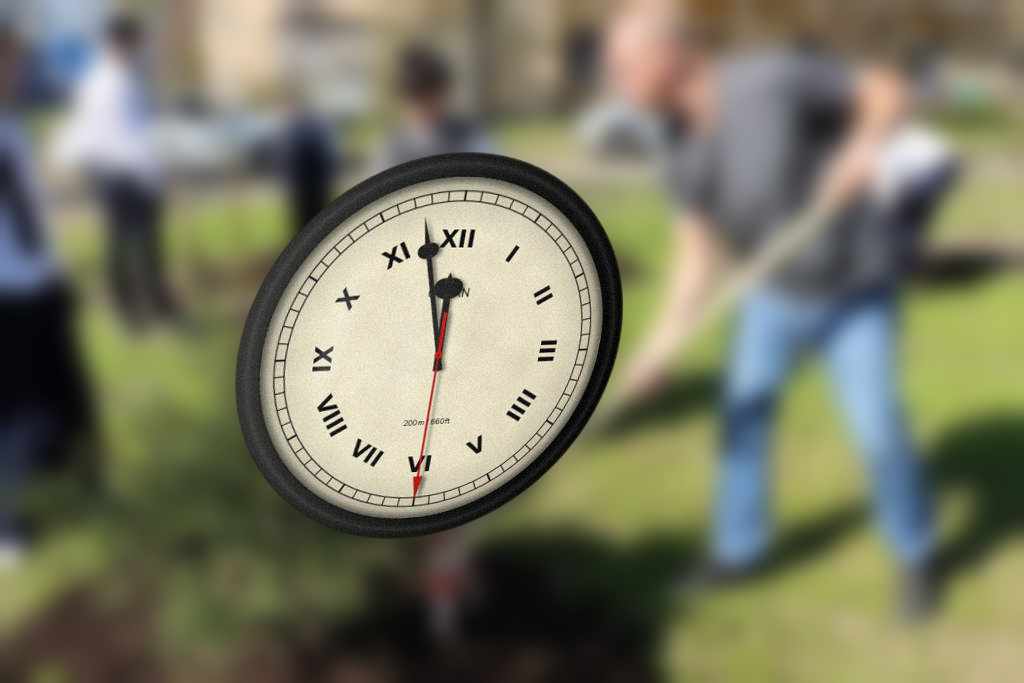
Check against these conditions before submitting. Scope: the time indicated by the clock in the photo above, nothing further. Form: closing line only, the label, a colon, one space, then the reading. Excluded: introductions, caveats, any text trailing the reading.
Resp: 11:57:30
